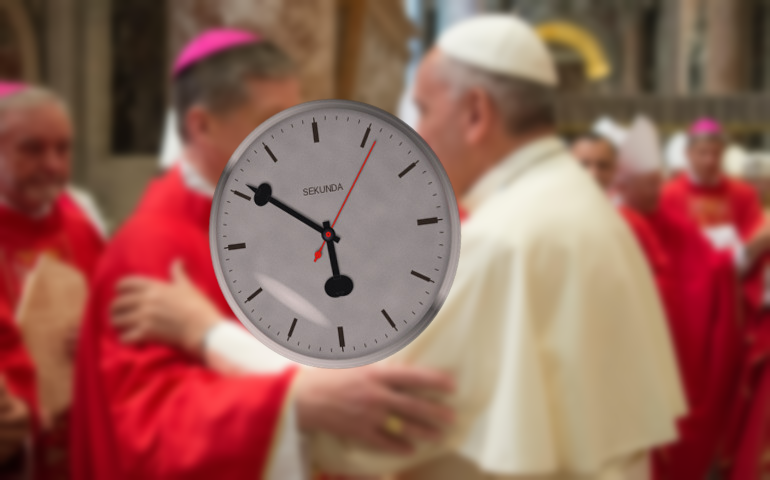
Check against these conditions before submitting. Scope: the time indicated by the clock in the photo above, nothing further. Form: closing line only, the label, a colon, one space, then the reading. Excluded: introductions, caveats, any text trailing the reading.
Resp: 5:51:06
